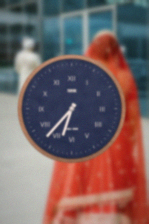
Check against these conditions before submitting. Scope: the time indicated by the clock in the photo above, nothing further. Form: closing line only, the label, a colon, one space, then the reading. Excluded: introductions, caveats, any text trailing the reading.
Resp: 6:37
